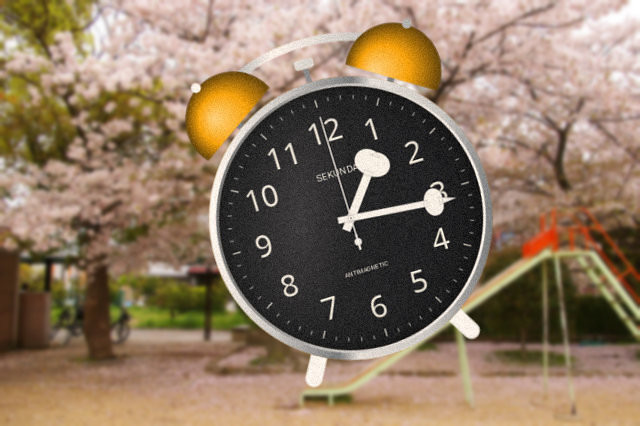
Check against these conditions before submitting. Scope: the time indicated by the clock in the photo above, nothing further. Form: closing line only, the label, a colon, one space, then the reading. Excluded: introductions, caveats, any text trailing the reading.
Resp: 1:16:00
